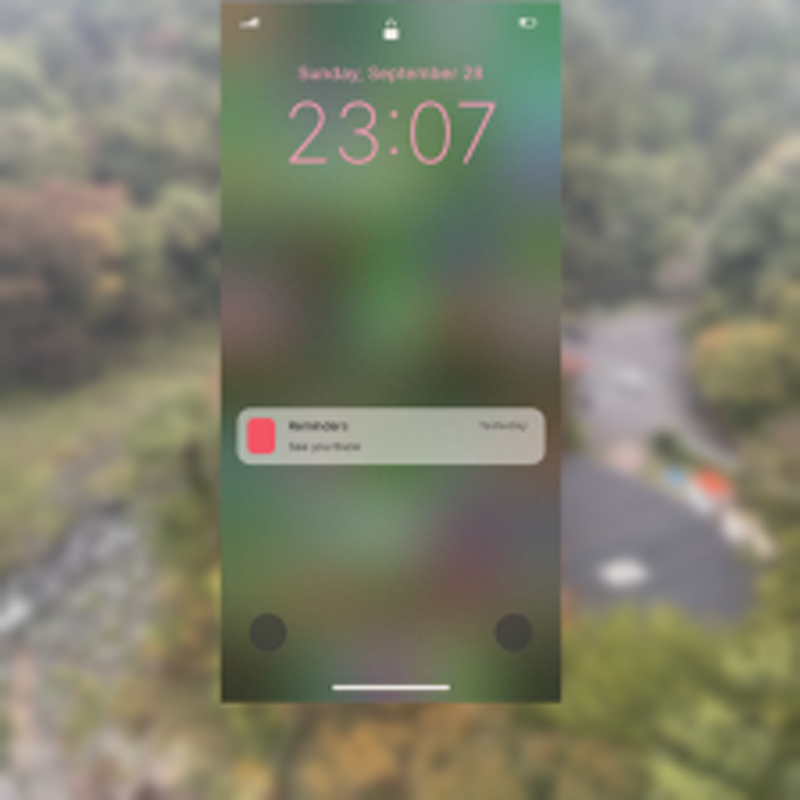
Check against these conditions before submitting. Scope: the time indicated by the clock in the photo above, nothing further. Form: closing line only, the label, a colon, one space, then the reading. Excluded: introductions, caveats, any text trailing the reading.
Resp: 23:07
